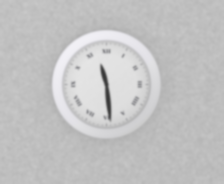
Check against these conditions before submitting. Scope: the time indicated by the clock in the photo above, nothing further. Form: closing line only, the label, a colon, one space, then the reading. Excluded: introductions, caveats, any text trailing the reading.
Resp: 11:29
